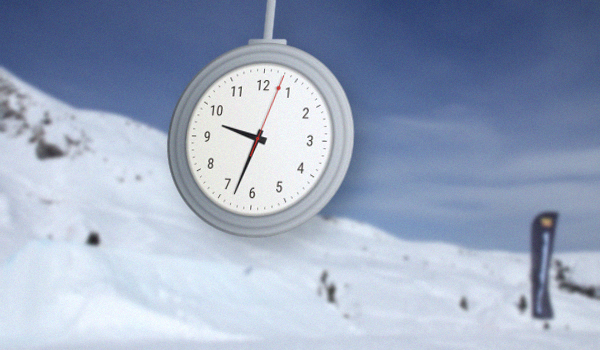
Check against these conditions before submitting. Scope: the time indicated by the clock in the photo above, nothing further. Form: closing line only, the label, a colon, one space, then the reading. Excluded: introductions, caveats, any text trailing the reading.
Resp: 9:33:03
